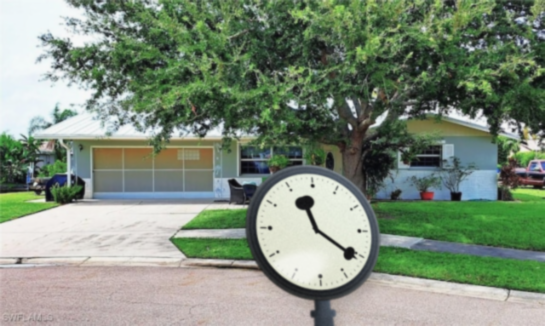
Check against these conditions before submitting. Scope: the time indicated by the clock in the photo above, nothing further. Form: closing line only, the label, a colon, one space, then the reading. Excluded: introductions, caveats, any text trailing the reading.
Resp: 11:21
